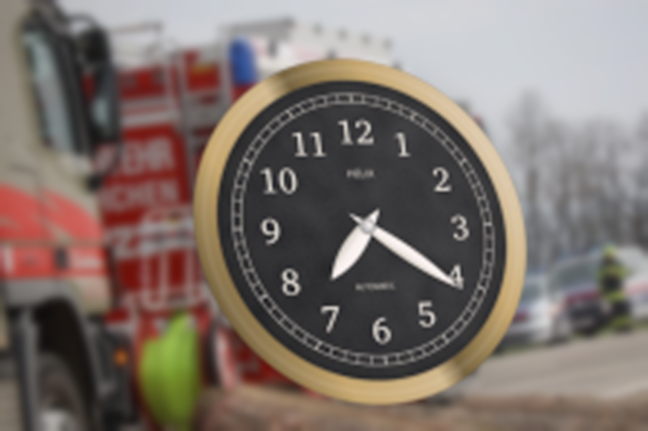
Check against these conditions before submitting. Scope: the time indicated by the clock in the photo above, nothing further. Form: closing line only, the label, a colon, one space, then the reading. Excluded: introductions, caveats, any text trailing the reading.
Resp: 7:21
